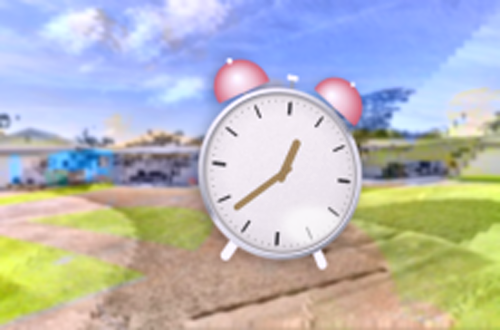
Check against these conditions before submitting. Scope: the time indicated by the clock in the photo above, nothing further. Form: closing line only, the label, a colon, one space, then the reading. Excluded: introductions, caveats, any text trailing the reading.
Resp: 12:38
